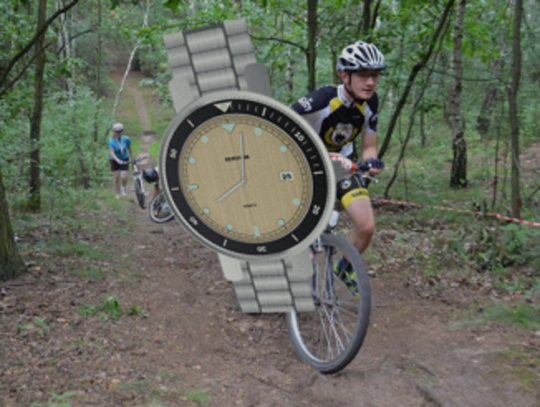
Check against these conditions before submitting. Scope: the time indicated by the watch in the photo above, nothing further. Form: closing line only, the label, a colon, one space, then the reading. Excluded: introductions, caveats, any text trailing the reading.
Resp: 8:02
